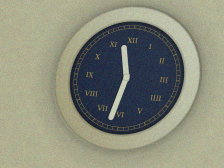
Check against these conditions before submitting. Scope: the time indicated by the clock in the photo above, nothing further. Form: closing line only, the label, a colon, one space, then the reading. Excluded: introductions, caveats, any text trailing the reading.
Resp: 11:32
